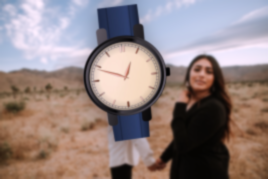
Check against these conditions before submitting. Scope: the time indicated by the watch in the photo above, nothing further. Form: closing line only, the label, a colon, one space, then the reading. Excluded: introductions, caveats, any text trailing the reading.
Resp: 12:49
